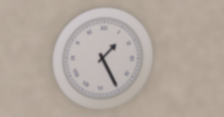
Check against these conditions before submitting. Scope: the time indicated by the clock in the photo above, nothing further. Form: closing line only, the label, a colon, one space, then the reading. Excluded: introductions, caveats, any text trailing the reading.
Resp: 1:25
